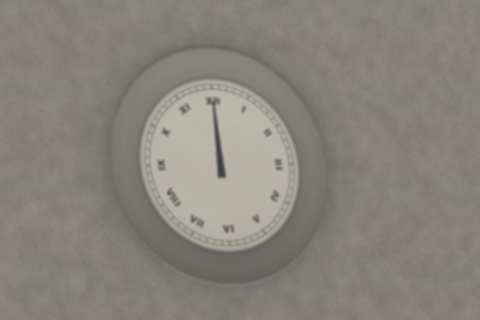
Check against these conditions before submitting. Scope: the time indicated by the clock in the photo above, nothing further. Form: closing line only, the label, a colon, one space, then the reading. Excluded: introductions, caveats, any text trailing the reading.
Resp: 12:00
